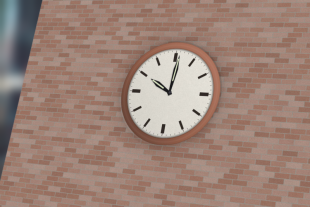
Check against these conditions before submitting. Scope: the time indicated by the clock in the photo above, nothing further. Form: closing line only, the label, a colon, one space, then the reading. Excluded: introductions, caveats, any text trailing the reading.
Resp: 10:01
